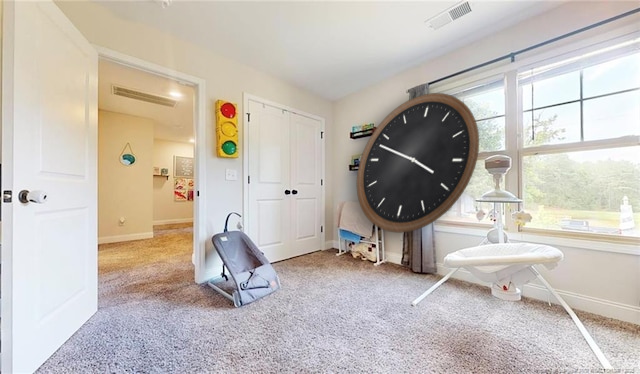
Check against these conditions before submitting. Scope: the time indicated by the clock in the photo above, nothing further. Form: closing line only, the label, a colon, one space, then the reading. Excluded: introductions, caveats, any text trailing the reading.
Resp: 3:48
